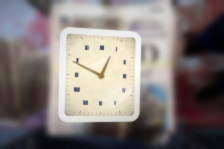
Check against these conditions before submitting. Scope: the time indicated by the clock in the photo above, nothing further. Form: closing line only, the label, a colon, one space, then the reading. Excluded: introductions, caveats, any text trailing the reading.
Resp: 12:49
